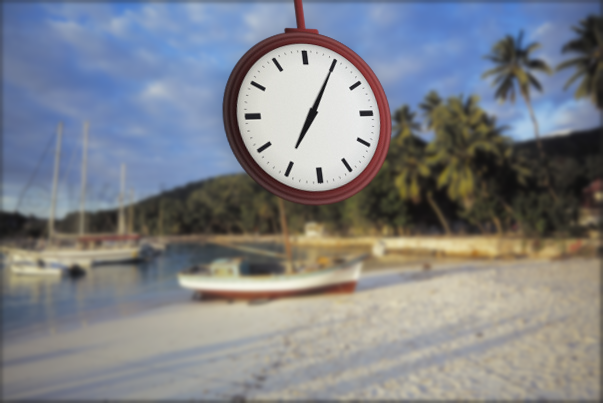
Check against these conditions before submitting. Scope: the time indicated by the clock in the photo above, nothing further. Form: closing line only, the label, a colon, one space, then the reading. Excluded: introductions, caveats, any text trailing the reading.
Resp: 7:05
